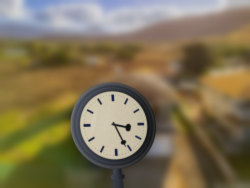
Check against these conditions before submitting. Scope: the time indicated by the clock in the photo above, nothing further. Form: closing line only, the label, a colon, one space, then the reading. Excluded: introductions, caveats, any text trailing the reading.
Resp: 3:26
